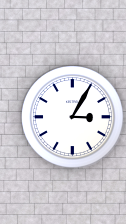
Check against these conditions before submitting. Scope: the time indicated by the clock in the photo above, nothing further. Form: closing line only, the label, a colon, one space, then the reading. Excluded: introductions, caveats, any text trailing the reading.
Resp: 3:05
